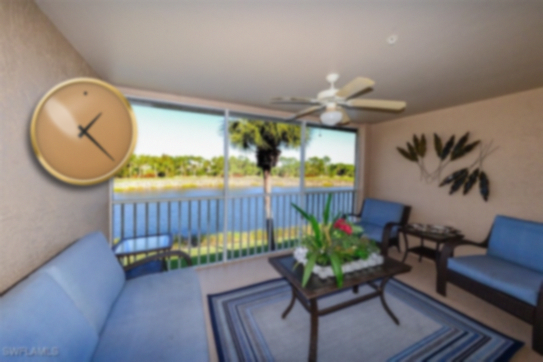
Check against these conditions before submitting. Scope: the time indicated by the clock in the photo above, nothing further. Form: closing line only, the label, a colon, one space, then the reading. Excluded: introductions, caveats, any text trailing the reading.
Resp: 1:22
